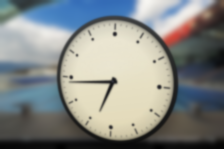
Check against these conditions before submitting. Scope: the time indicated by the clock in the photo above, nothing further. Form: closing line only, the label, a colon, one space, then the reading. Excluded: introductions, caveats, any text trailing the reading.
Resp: 6:44
